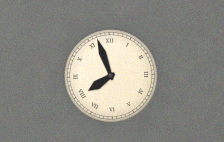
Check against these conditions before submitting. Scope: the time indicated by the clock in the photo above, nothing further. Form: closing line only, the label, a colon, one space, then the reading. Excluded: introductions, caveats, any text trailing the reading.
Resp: 7:57
